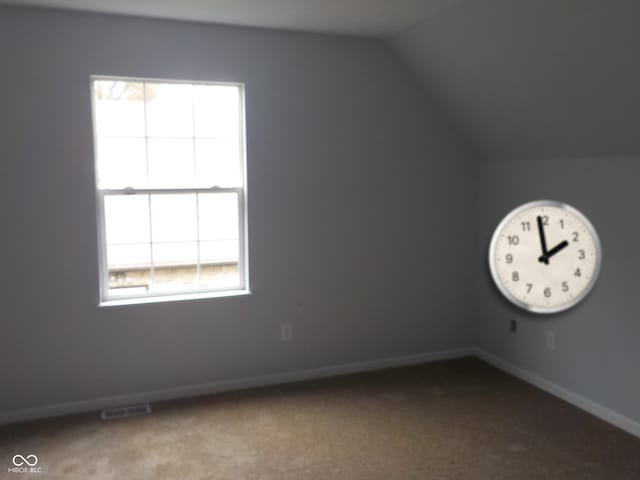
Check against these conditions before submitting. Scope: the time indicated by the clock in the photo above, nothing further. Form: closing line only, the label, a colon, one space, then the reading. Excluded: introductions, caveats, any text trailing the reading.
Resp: 1:59
